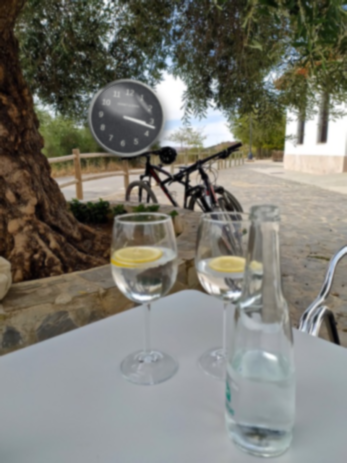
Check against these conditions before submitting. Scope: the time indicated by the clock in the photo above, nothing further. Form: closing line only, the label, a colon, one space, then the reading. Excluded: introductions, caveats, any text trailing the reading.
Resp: 3:17
